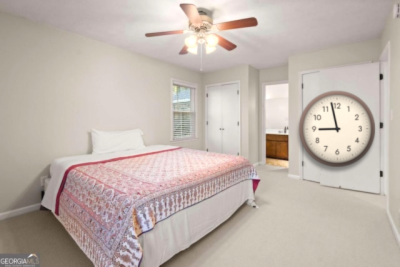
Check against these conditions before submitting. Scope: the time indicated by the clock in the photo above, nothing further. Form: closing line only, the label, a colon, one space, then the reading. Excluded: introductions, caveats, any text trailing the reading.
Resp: 8:58
